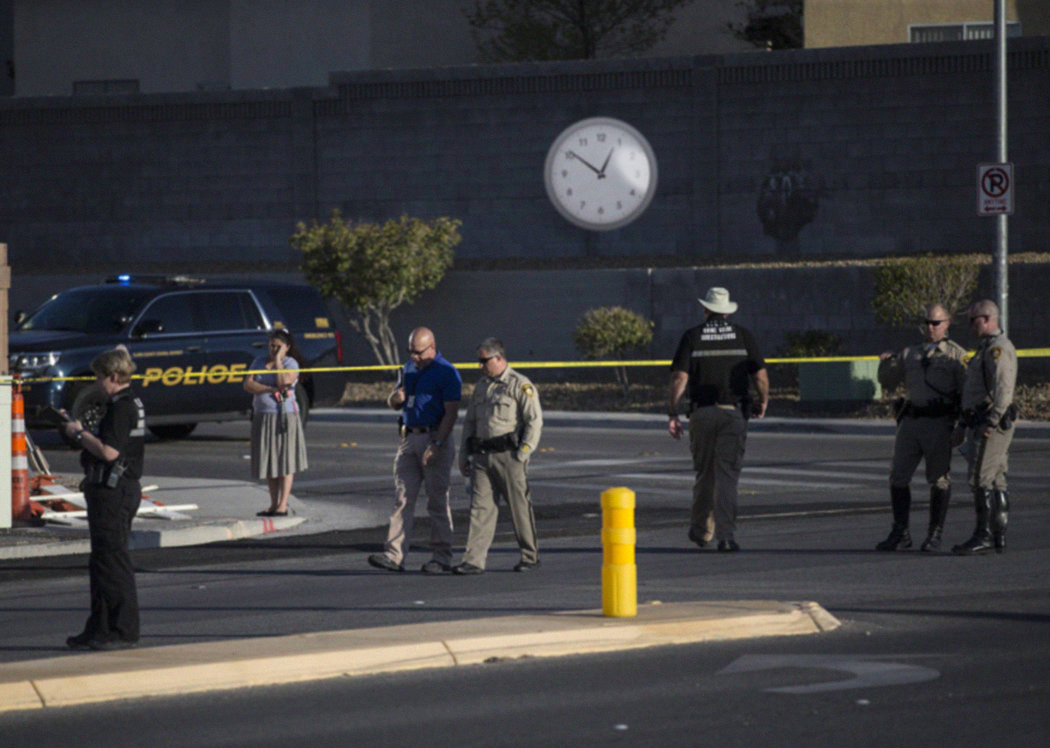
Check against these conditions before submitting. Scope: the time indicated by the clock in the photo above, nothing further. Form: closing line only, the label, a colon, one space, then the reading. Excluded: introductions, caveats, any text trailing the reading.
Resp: 12:51
